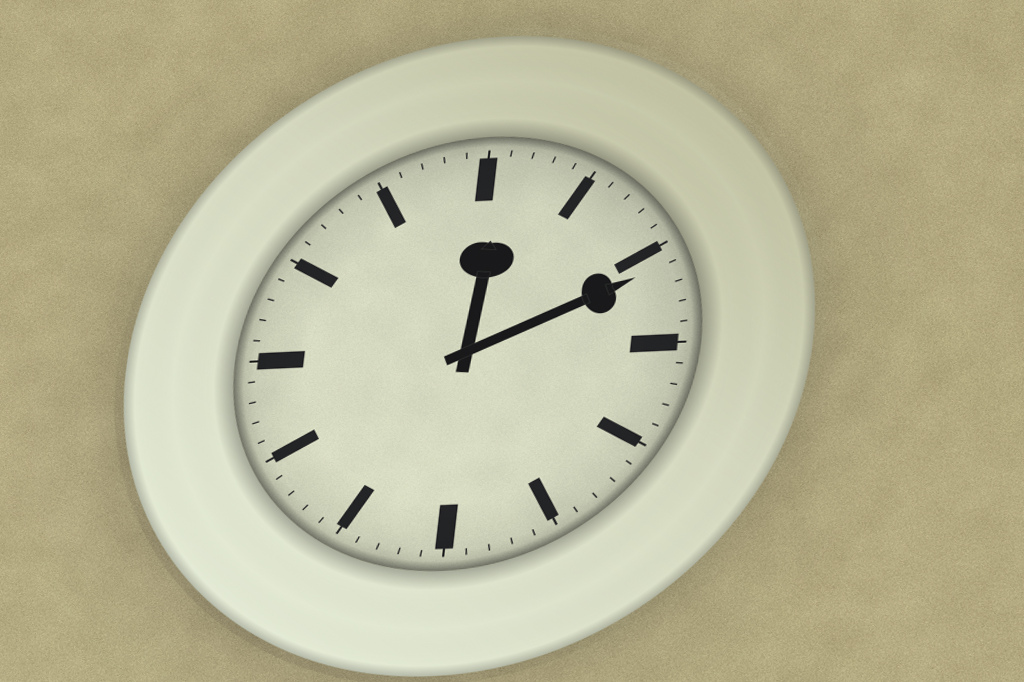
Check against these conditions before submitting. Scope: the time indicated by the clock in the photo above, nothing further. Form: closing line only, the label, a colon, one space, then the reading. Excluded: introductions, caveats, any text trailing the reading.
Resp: 12:11
